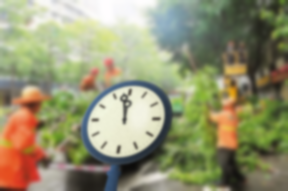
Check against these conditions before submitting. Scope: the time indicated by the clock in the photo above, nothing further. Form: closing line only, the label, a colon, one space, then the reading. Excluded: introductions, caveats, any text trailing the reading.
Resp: 11:58
